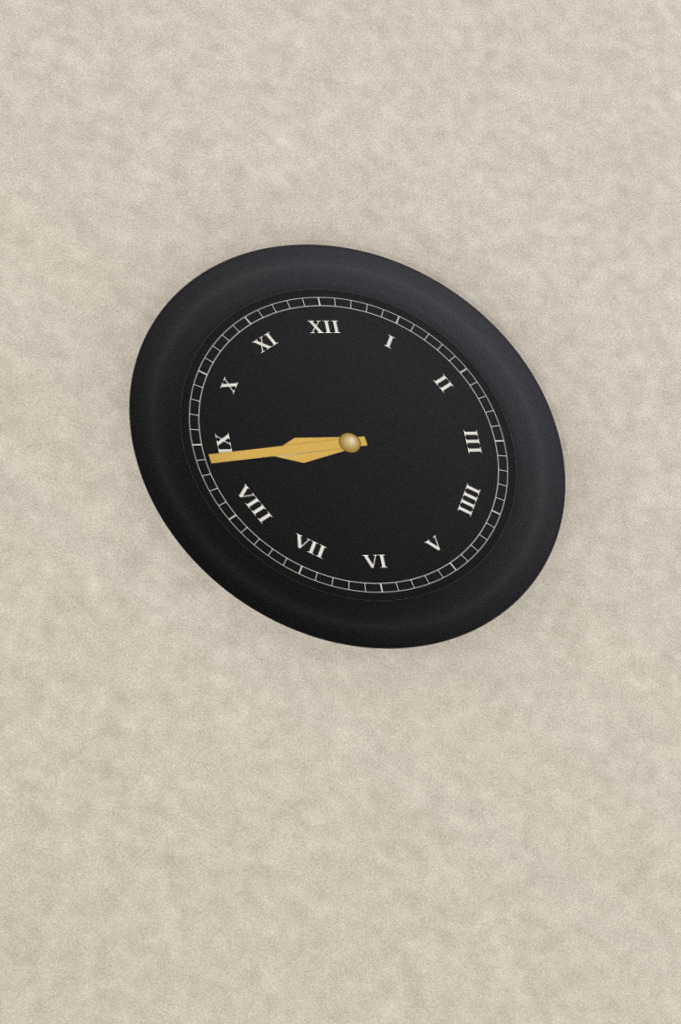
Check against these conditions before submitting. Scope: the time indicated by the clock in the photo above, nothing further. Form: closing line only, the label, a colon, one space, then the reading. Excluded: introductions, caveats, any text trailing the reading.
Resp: 8:44
